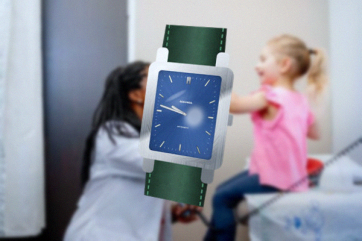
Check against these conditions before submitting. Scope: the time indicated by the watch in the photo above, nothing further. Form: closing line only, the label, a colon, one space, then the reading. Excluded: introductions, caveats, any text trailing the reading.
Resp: 9:47
